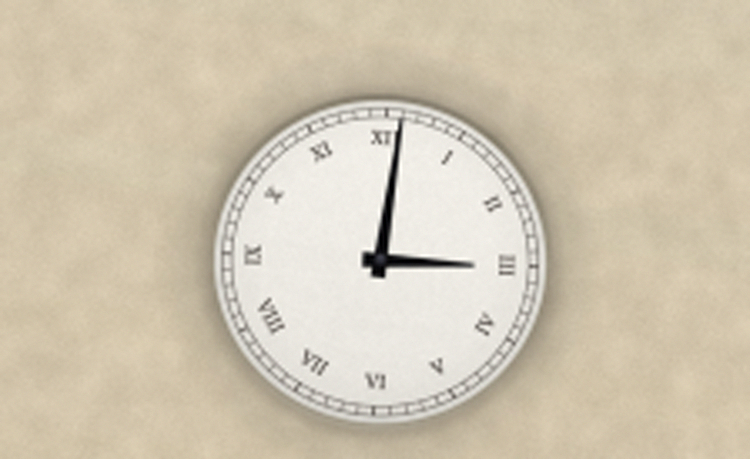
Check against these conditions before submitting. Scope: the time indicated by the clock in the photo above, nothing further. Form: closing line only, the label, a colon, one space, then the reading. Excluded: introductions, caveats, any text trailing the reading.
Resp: 3:01
